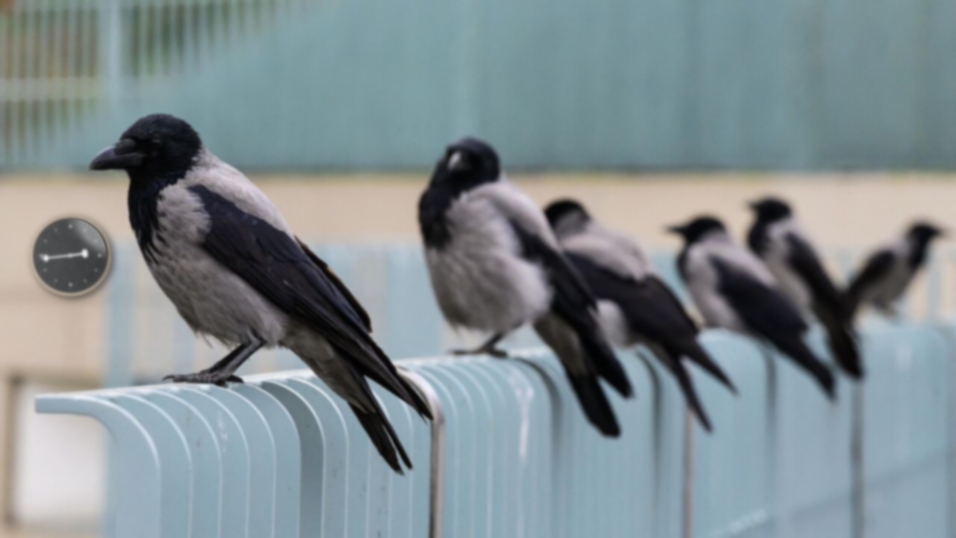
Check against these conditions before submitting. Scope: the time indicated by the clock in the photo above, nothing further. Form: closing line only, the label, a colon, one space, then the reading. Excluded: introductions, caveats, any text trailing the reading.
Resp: 2:44
